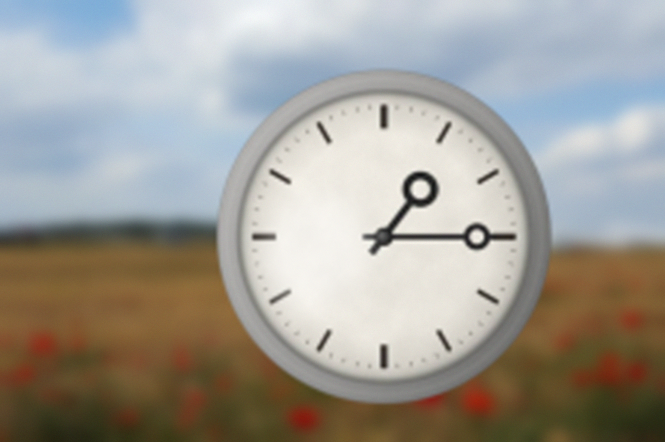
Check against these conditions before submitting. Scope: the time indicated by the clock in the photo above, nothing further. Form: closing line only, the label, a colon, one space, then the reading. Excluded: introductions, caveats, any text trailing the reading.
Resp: 1:15
